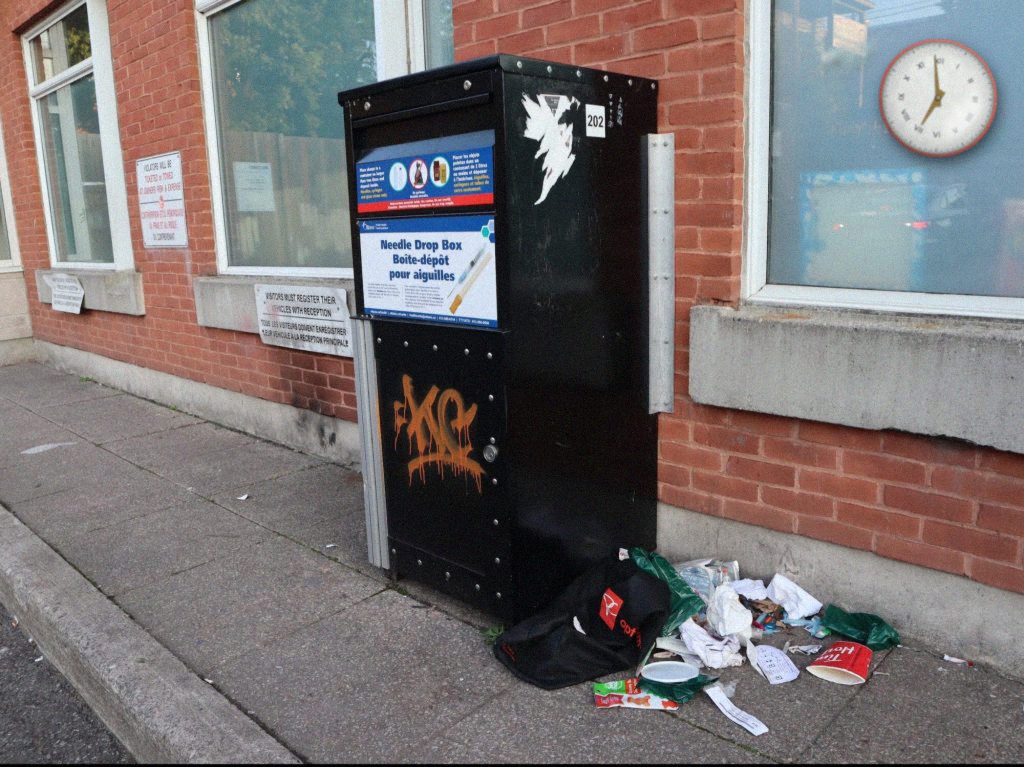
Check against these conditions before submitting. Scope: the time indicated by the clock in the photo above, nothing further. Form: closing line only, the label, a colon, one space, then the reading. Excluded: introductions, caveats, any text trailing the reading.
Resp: 6:59
